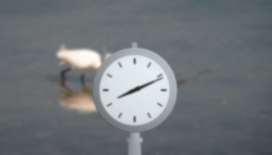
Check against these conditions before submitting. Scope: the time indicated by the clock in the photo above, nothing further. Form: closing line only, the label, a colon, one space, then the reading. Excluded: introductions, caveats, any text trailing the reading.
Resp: 8:11
